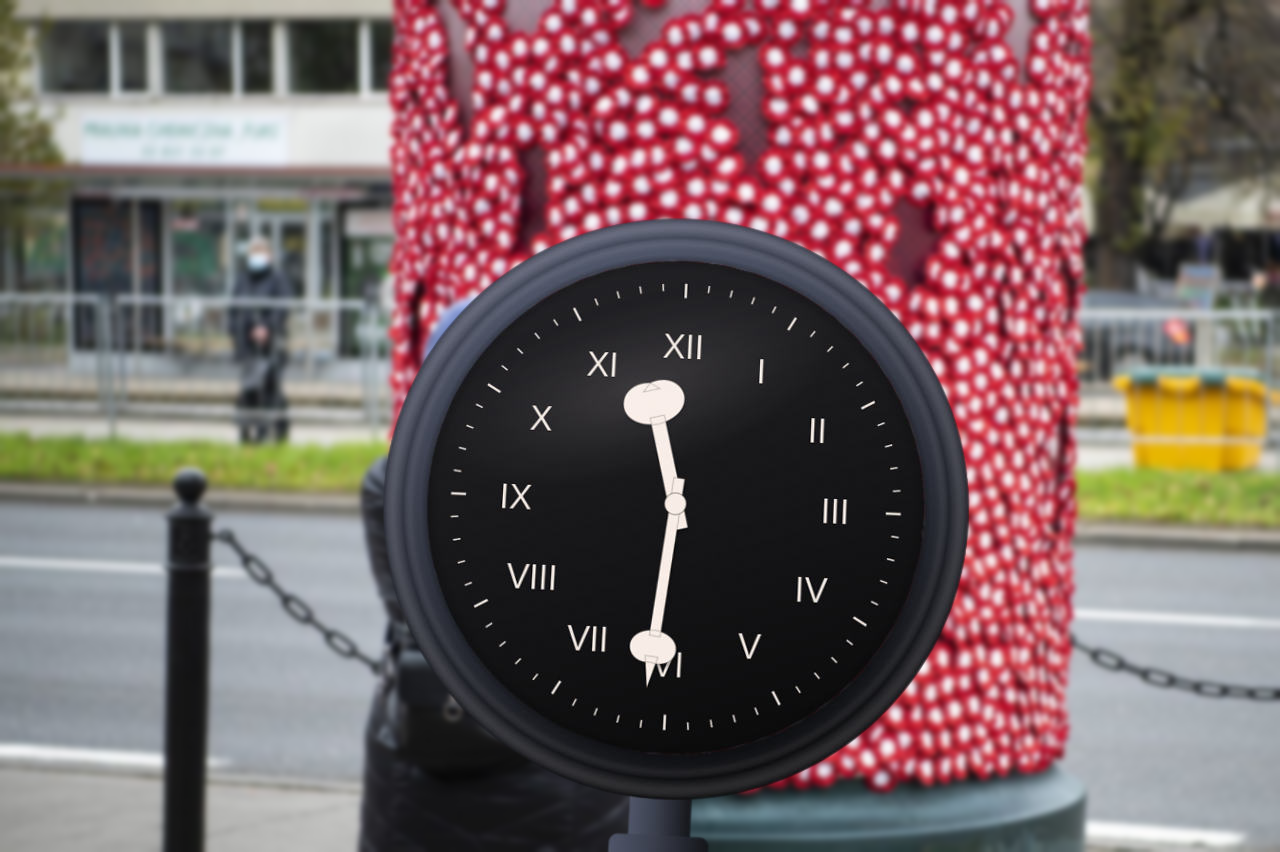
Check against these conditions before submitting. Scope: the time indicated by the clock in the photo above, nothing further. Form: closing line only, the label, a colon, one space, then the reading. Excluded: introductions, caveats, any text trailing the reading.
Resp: 11:31
